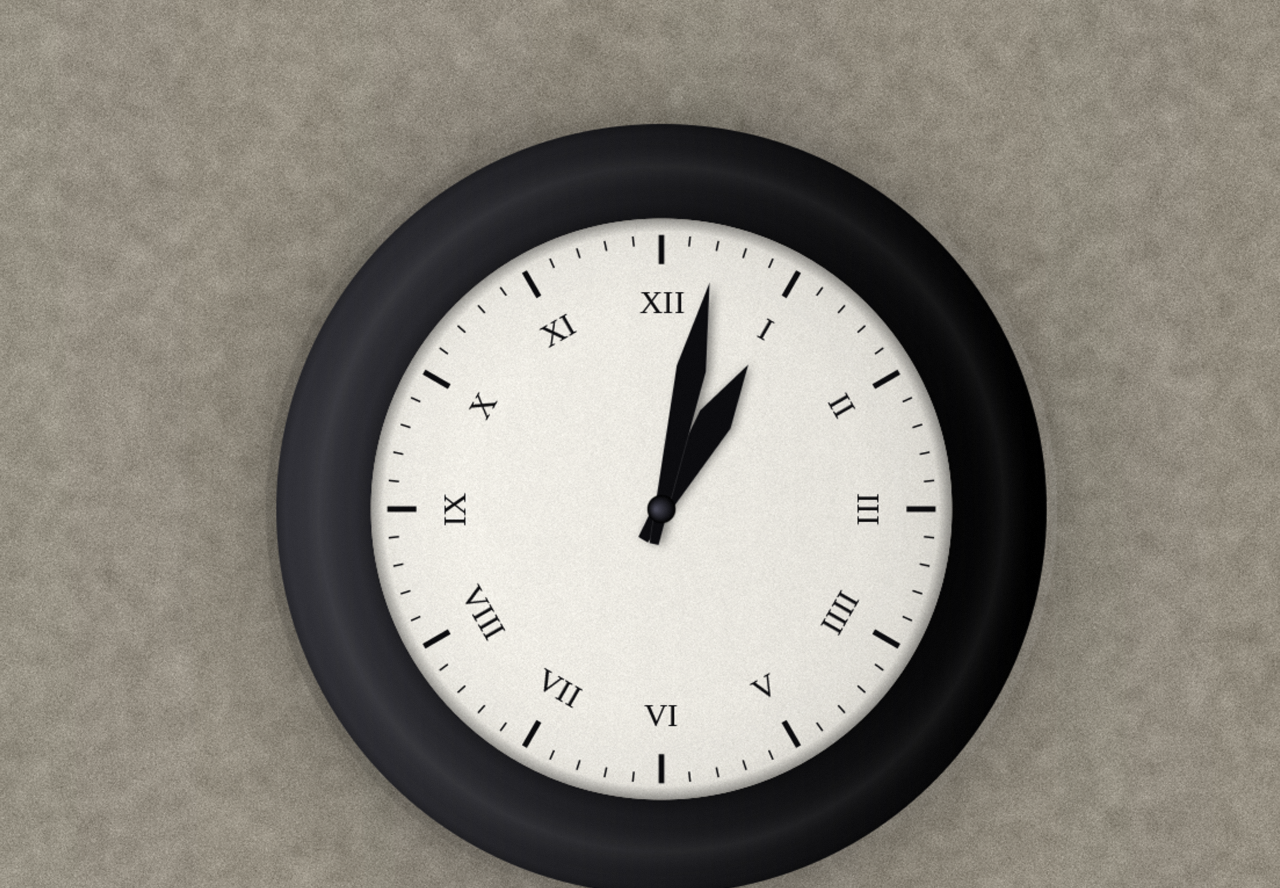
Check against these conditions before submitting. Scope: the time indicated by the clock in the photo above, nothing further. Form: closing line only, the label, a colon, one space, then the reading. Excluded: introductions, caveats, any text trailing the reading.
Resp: 1:02
